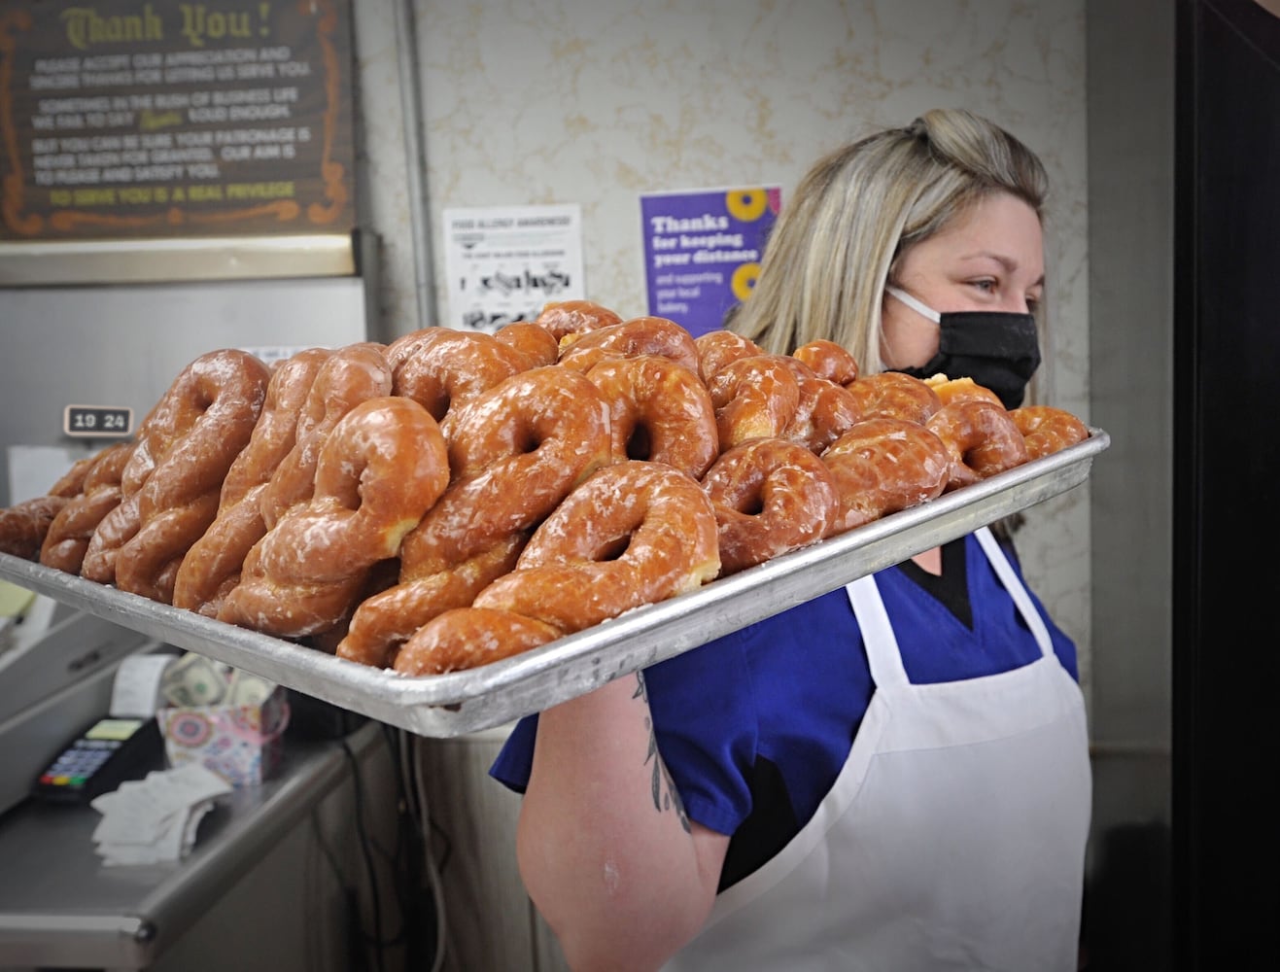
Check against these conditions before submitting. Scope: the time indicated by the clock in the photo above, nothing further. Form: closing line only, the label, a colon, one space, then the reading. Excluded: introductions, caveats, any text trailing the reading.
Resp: 19:24
